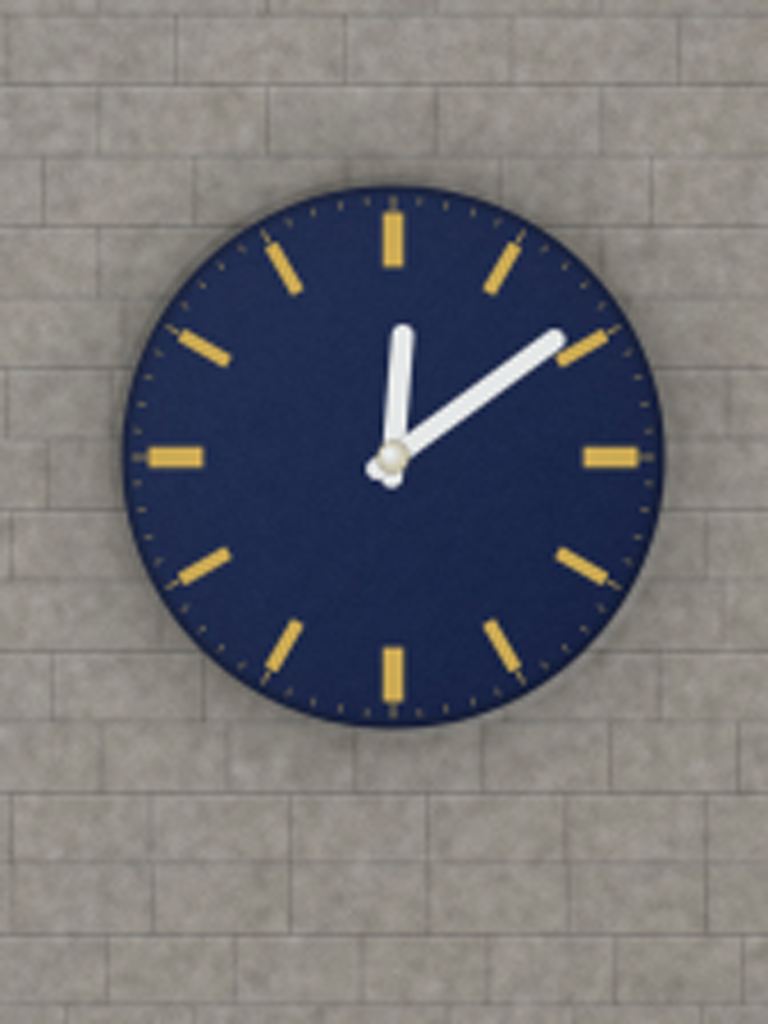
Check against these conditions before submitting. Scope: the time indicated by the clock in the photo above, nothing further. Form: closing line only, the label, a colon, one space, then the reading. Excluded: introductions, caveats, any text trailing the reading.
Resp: 12:09
